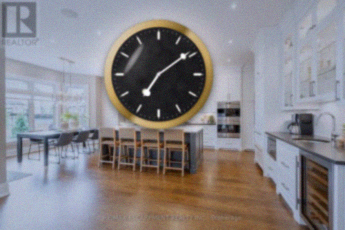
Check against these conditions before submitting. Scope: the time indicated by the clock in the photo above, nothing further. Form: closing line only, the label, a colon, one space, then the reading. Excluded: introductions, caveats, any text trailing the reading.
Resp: 7:09
